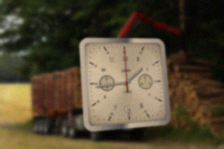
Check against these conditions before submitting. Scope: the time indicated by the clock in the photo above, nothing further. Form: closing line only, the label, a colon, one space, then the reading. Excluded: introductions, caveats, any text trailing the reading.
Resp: 1:44
